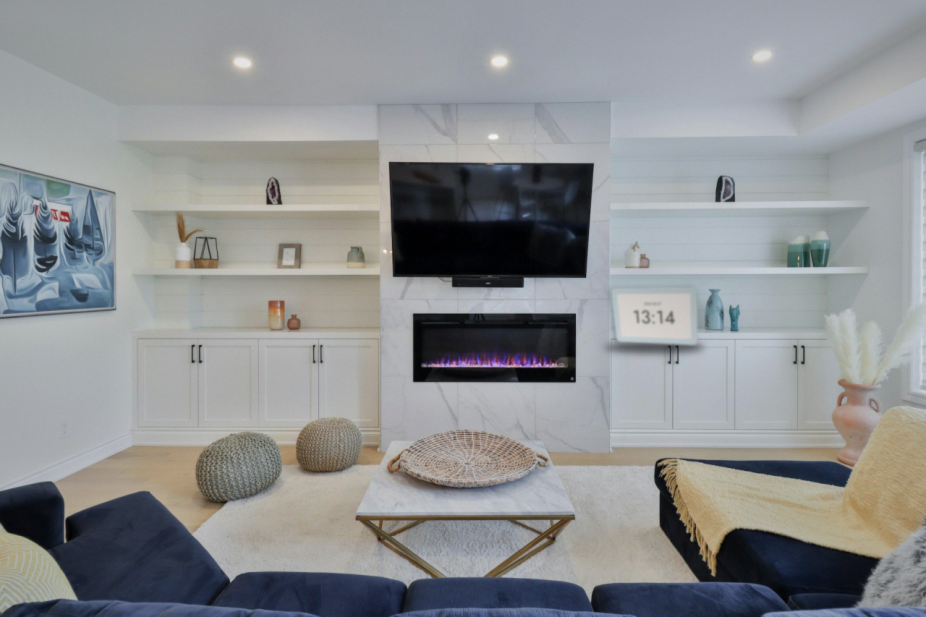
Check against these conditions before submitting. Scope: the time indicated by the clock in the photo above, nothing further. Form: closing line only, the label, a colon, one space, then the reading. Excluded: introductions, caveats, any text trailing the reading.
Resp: 13:14
